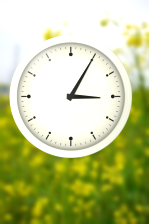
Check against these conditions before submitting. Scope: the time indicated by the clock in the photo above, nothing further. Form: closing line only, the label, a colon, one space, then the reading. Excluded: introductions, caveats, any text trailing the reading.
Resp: 3:05
